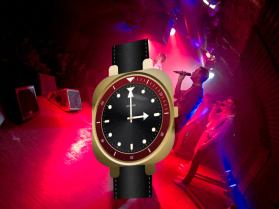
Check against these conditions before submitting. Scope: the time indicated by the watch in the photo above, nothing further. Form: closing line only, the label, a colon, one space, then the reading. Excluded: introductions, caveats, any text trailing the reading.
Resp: 3:00
